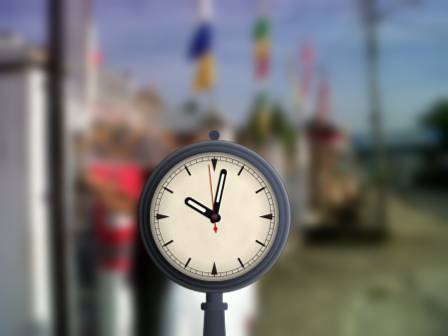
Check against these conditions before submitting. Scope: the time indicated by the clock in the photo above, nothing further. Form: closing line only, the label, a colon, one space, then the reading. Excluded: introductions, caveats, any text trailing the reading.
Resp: 10:01:59
